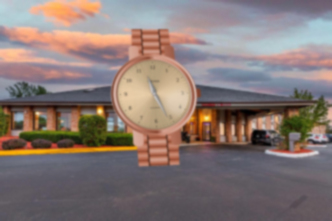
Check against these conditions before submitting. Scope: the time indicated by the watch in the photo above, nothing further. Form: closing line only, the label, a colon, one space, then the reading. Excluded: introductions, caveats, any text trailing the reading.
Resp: 11:26
